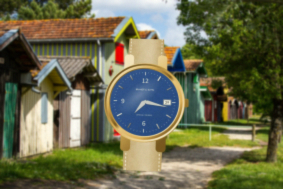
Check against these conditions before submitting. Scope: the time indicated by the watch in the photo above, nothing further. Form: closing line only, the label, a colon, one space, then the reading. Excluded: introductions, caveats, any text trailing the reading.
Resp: 7:17
